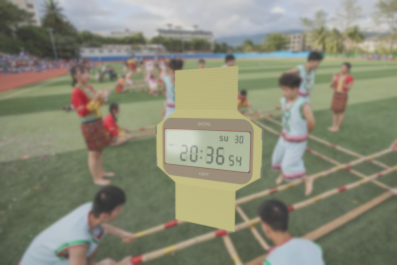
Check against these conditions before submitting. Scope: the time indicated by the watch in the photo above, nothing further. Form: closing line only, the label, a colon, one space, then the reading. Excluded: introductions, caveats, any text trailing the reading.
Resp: 20:36:54
